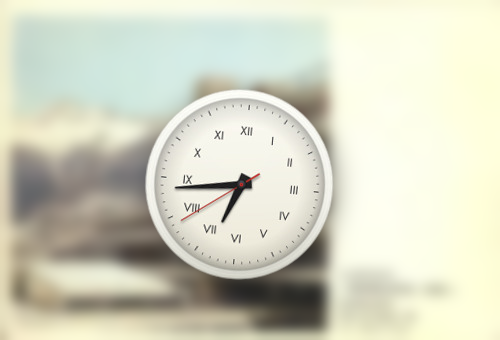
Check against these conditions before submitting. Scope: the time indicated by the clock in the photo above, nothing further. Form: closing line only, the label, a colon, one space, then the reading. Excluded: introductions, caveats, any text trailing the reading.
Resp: 6:43:39
